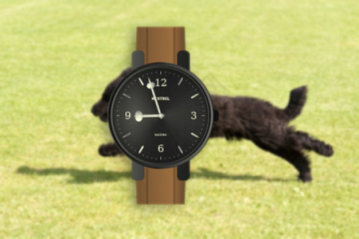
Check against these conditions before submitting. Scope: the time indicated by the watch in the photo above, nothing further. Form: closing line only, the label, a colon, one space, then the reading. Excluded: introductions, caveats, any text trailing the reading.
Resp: 8:57
